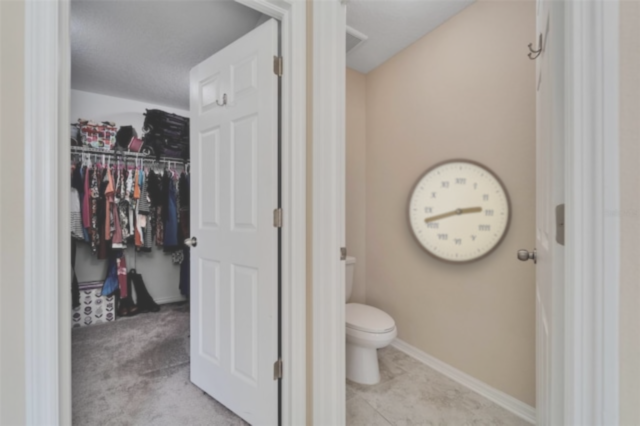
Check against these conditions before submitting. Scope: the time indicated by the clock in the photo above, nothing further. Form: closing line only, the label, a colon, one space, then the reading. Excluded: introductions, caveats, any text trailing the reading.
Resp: 2:42
